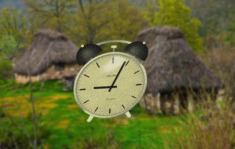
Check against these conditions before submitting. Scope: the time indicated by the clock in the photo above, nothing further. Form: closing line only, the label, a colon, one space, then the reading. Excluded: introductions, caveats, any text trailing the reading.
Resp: 9:04
